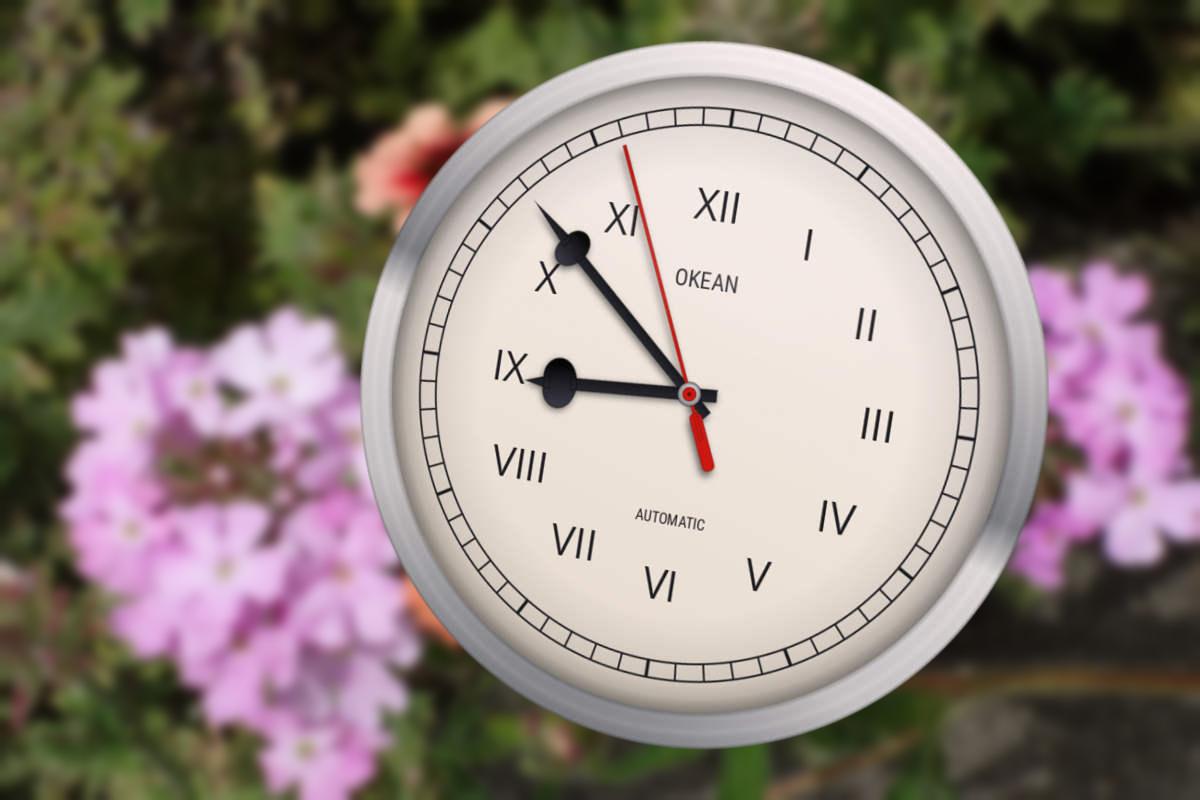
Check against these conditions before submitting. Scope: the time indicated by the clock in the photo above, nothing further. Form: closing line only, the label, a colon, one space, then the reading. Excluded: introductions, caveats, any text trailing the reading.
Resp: 8:51:56
